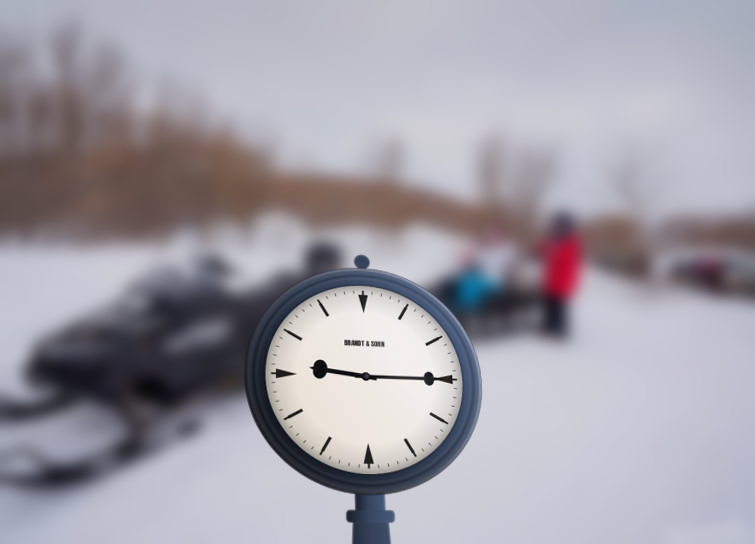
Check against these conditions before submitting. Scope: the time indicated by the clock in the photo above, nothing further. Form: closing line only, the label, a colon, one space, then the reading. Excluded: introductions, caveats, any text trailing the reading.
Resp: 9:15
